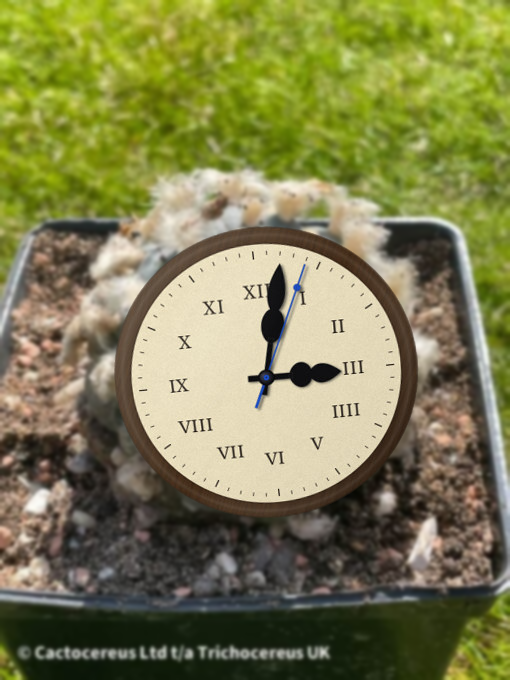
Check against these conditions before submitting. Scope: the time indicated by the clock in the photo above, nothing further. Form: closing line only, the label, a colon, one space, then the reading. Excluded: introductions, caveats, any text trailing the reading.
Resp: 3:02:04
